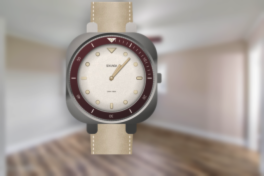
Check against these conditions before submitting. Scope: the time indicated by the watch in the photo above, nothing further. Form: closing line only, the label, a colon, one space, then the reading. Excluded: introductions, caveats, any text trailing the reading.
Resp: 1:07
